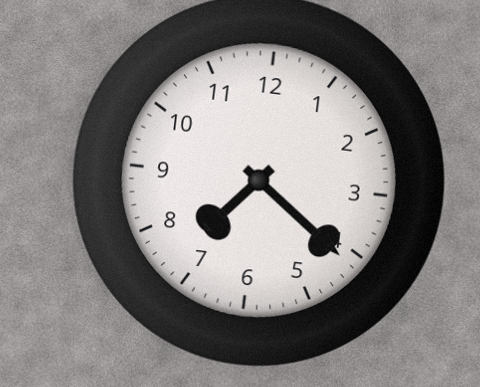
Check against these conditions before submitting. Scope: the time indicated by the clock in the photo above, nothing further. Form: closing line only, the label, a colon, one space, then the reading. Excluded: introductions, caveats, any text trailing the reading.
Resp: 7:21
